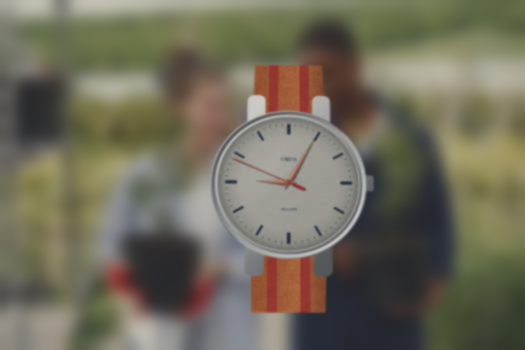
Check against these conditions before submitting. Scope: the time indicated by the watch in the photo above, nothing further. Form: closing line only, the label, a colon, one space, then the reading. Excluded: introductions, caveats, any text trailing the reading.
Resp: 9:04:49
